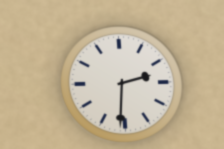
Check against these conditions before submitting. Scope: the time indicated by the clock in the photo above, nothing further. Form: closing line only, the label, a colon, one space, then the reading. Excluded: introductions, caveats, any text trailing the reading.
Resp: 2:31
